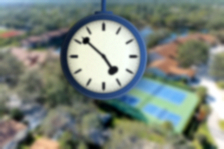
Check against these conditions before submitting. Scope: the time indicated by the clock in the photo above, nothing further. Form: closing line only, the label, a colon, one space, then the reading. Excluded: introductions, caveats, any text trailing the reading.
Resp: 4:52
